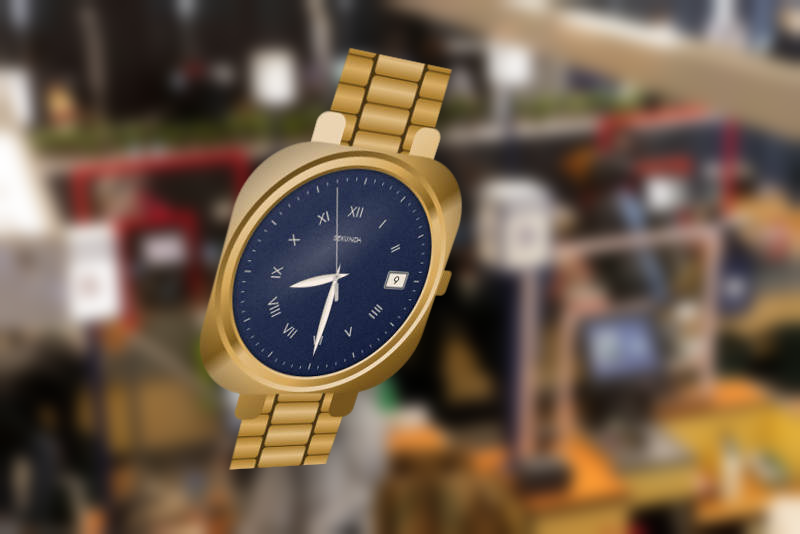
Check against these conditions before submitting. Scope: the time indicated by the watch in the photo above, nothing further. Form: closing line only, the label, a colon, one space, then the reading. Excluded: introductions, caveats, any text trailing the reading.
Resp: 8:29:57
